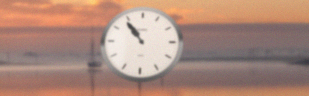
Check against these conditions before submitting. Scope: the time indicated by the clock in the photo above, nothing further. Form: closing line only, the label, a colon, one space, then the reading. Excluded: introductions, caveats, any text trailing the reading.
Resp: 10:54
